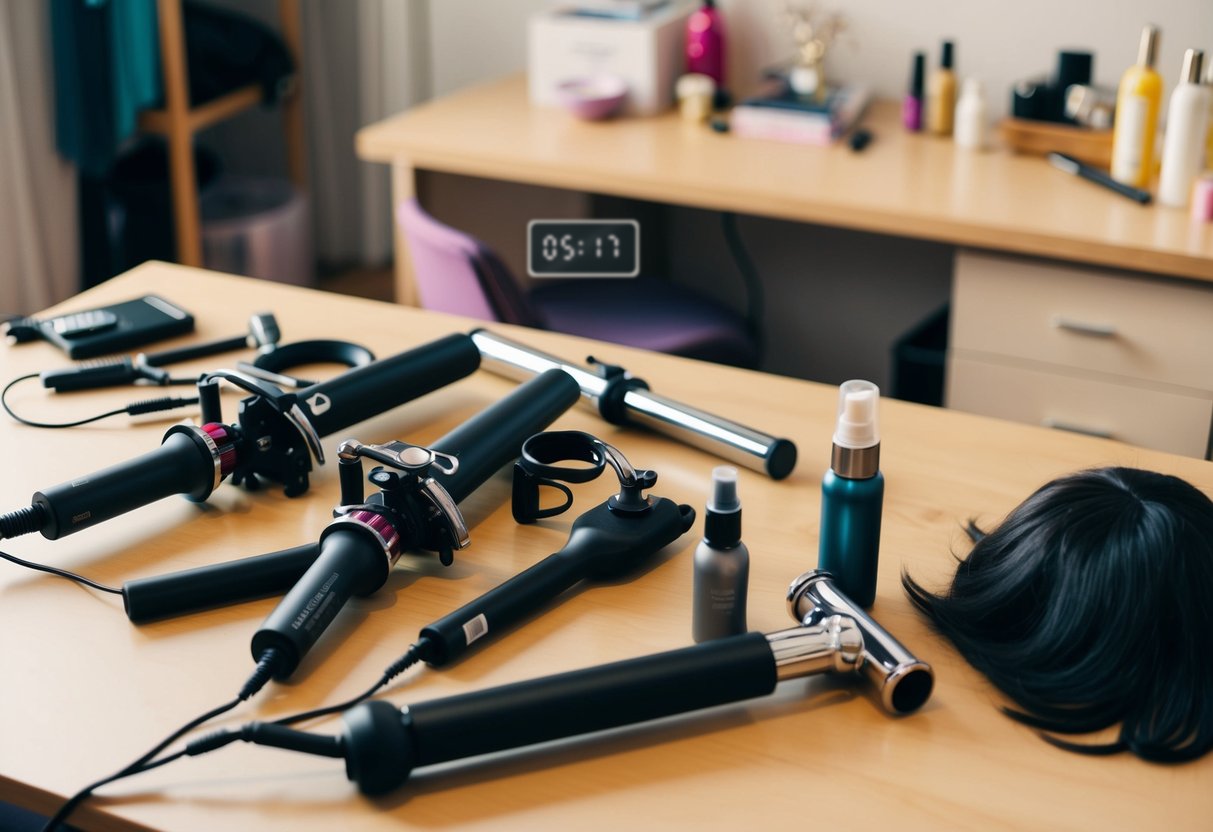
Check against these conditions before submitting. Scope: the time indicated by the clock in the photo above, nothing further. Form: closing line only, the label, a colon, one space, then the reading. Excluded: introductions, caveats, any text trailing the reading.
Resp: 5:17
